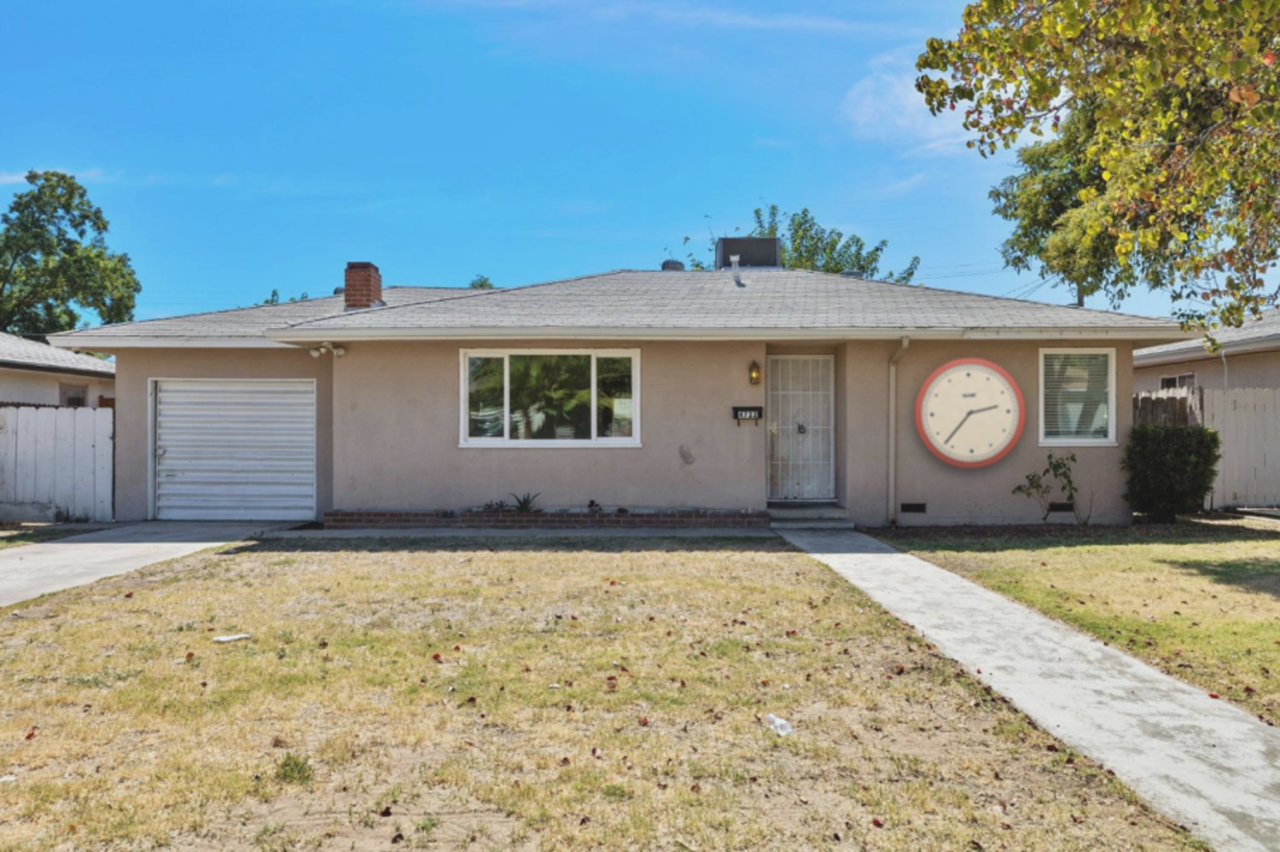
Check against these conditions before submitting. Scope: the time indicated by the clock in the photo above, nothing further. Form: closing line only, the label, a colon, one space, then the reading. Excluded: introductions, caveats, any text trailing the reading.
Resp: 2:37
